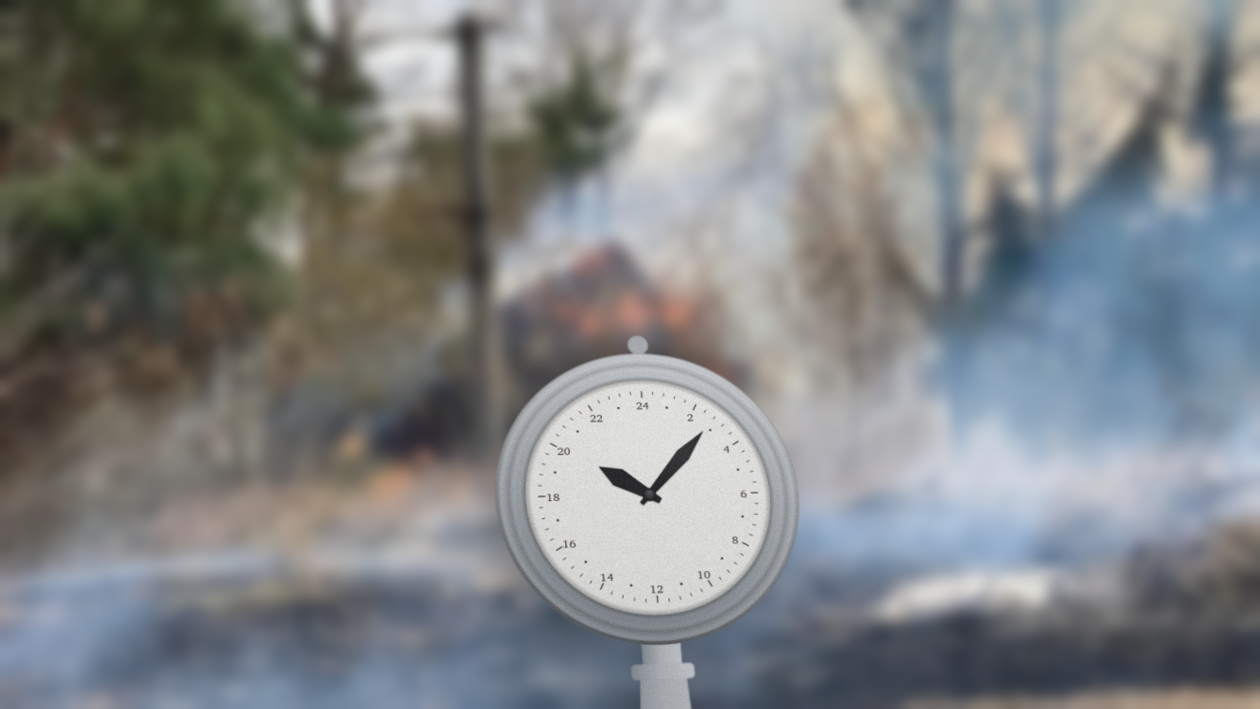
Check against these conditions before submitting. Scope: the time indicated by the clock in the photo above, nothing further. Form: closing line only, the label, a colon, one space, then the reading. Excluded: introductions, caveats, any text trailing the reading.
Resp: 20:07
